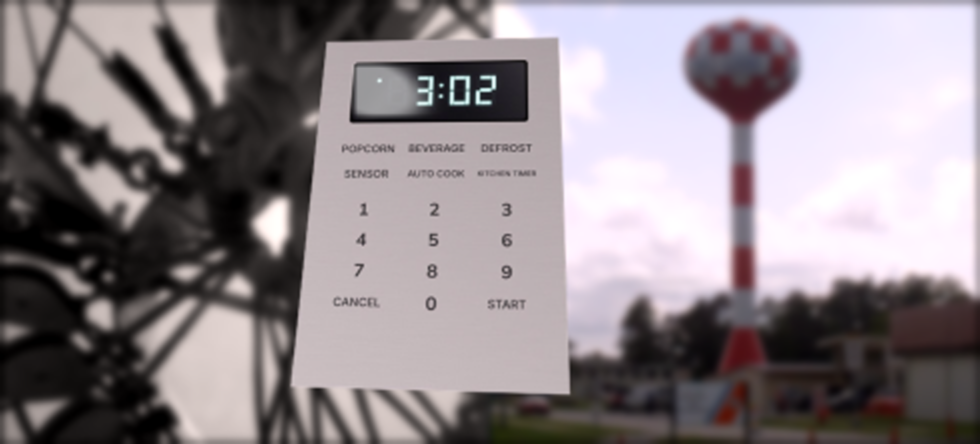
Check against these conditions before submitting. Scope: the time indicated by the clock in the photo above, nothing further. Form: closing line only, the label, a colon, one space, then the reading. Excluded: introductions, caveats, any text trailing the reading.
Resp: 3:02
